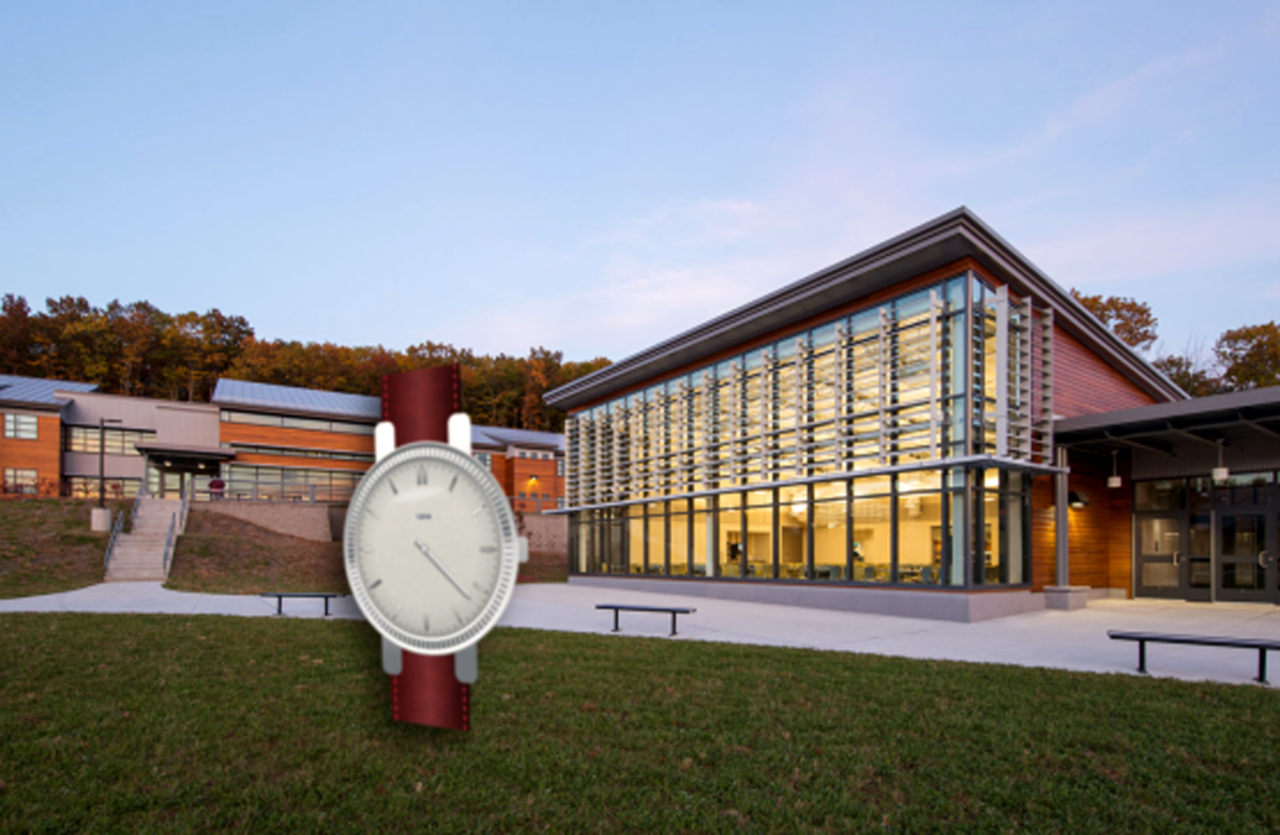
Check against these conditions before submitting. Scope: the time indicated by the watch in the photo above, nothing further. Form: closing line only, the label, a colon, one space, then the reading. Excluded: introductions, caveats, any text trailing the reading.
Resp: 4:22
